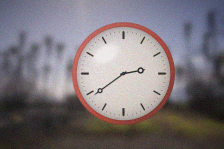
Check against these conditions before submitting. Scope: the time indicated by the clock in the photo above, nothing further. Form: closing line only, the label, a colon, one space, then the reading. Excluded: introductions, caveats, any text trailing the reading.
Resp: 2:39
